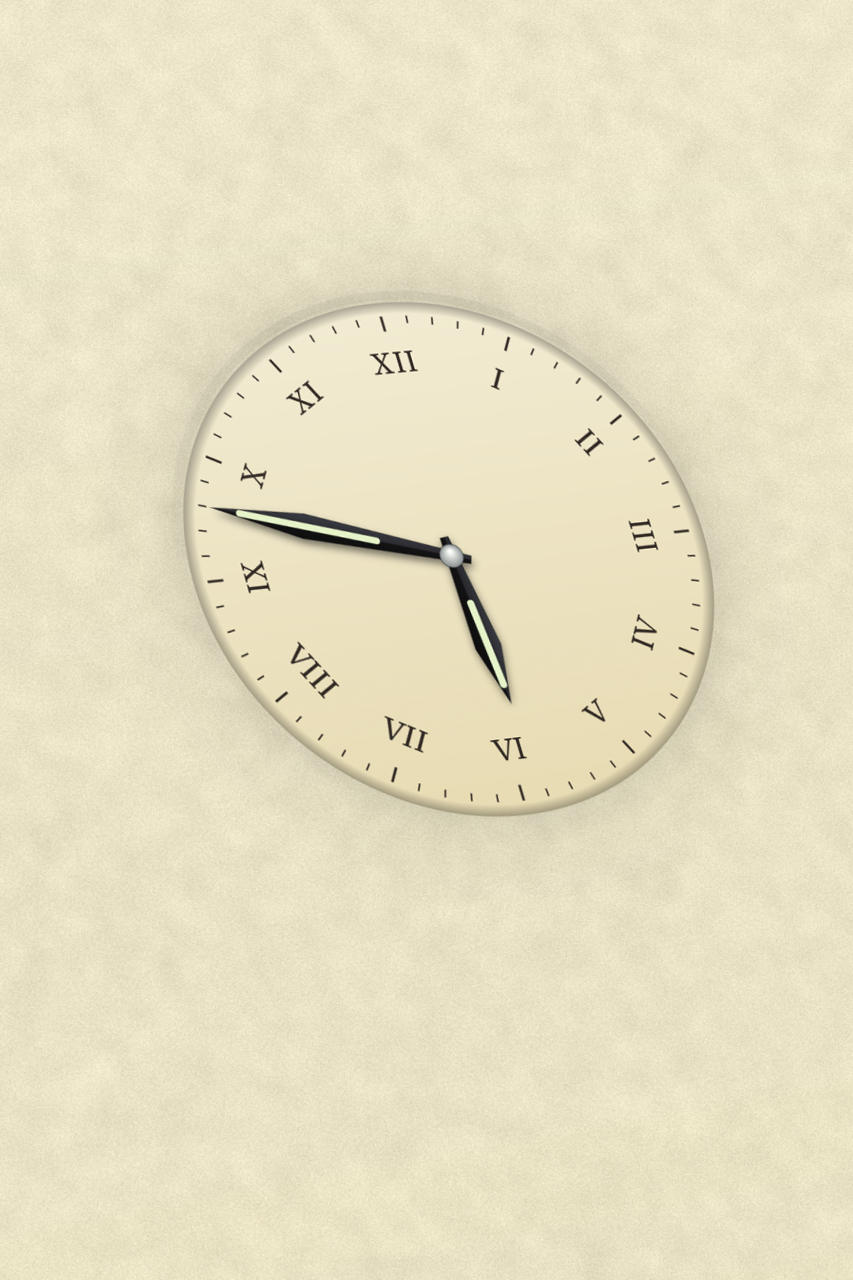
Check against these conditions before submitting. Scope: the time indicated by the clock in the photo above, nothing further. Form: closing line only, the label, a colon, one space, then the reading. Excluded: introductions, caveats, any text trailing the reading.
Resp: 5:48
